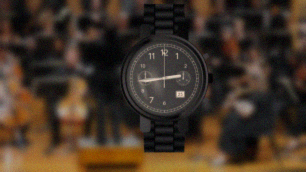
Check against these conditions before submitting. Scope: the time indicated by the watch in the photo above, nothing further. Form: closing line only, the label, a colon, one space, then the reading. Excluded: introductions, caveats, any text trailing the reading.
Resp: 2:44
